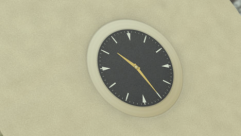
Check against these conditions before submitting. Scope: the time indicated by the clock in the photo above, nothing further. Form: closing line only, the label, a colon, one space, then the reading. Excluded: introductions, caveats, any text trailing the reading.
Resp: 10:25
